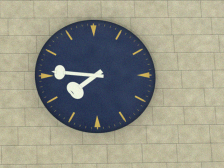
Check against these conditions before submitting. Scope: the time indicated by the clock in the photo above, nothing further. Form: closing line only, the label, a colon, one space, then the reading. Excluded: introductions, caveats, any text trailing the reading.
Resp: 7:46
